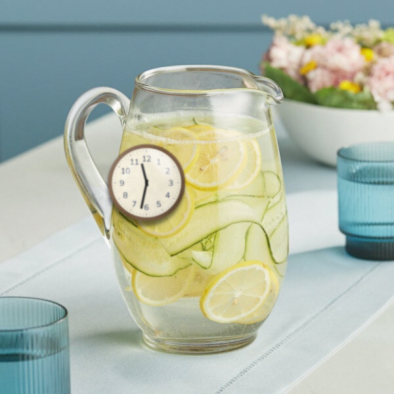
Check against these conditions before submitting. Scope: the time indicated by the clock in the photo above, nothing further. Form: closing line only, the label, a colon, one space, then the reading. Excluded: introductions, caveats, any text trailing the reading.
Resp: 11:32
